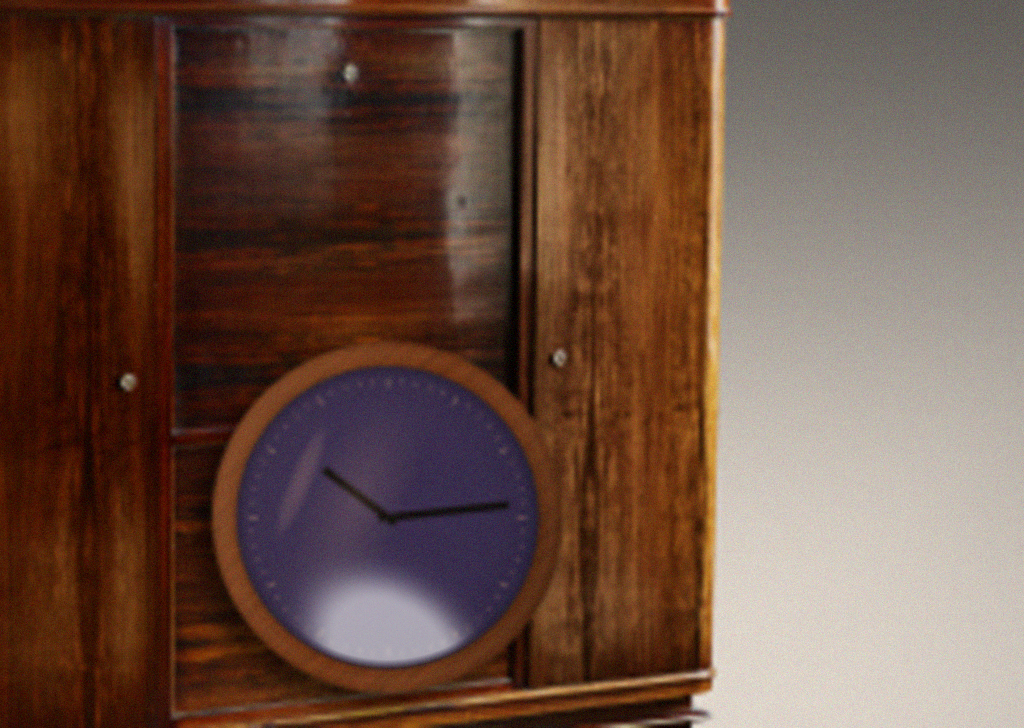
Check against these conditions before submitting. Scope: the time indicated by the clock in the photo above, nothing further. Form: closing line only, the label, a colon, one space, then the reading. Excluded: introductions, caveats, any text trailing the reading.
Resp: 10:14
